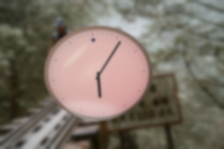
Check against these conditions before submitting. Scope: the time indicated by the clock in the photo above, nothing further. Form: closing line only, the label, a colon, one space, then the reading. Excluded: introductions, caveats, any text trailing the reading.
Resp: 6:06
